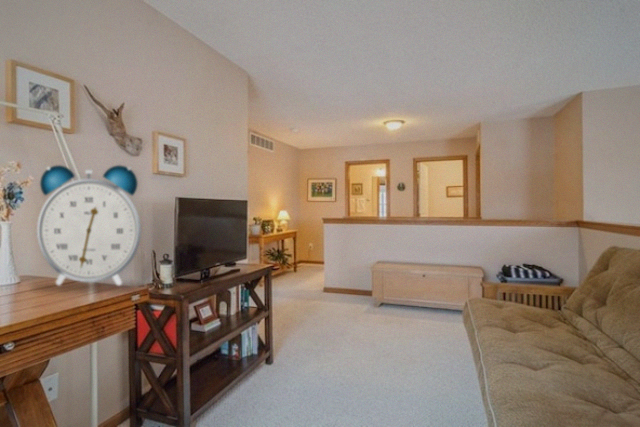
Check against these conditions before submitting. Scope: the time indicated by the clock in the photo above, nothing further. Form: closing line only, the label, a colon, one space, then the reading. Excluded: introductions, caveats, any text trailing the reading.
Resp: 12:32
